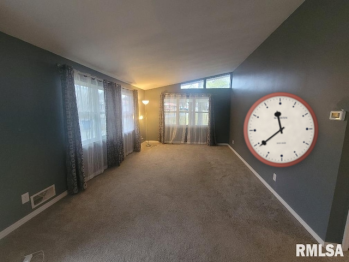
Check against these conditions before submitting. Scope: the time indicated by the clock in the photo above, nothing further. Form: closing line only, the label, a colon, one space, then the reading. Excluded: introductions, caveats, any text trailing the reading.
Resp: 11:39
